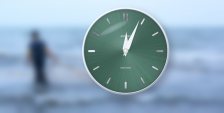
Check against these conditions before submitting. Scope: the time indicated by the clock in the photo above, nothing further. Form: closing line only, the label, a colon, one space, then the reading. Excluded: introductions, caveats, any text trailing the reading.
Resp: 12:04
